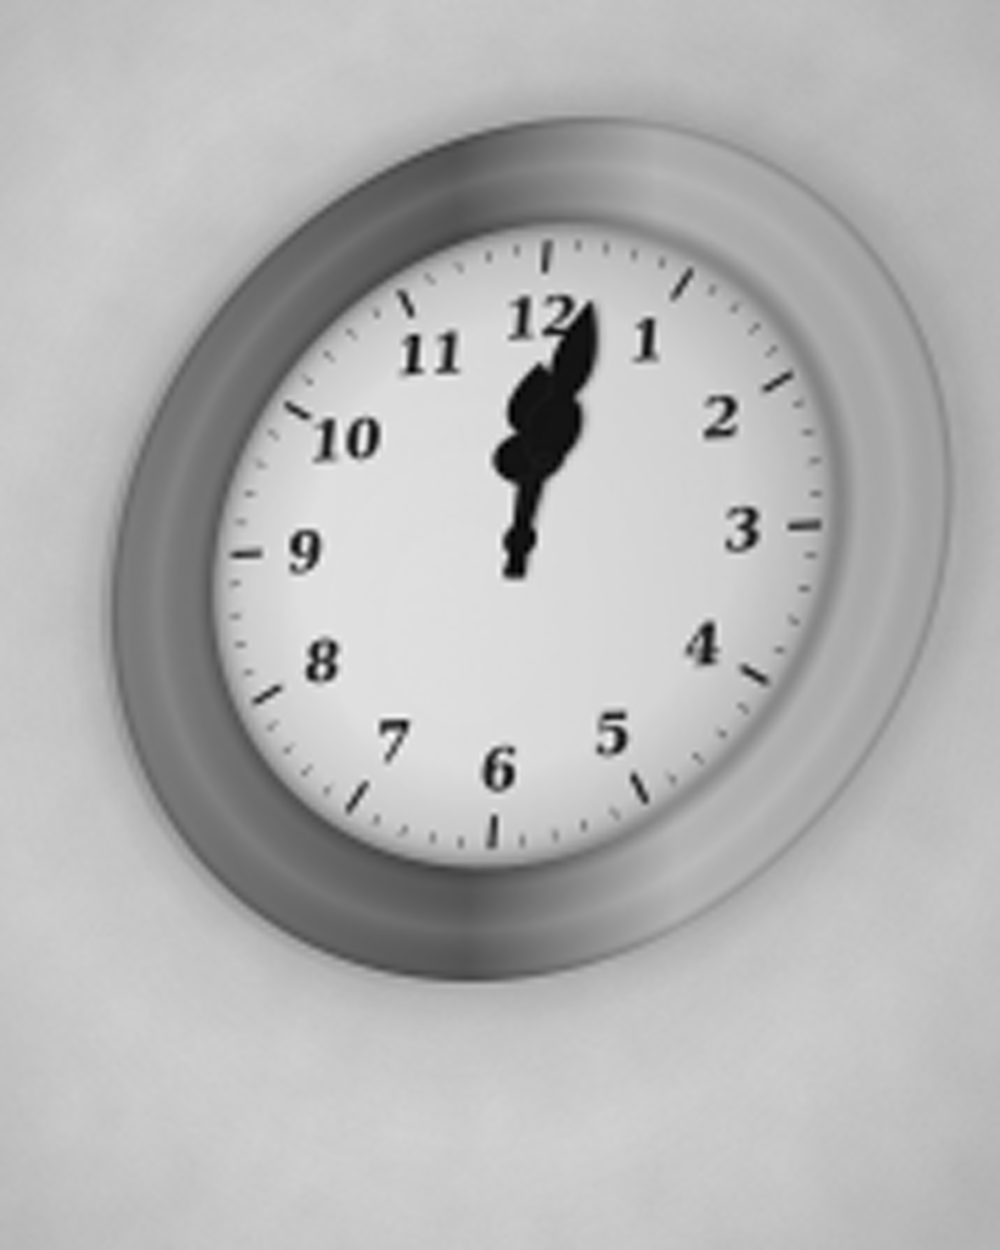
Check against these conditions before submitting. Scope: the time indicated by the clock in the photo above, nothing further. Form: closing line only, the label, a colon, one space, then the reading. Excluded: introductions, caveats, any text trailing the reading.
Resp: 12:02
